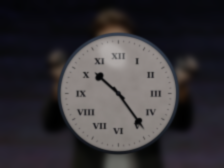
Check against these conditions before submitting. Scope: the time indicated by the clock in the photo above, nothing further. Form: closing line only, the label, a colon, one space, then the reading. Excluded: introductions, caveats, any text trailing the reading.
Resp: 10:24
